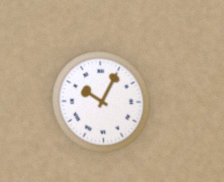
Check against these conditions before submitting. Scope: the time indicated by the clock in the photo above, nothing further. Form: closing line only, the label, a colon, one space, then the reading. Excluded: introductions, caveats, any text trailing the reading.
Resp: 10:05
